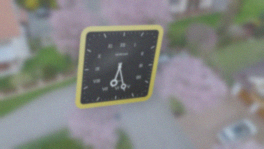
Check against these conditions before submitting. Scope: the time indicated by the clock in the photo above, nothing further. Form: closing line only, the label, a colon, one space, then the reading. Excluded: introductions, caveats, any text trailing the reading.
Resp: 6:27
